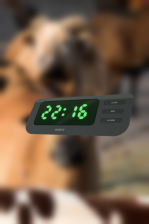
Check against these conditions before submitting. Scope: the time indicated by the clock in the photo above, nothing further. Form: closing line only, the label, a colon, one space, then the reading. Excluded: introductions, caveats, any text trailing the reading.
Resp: 22:16
